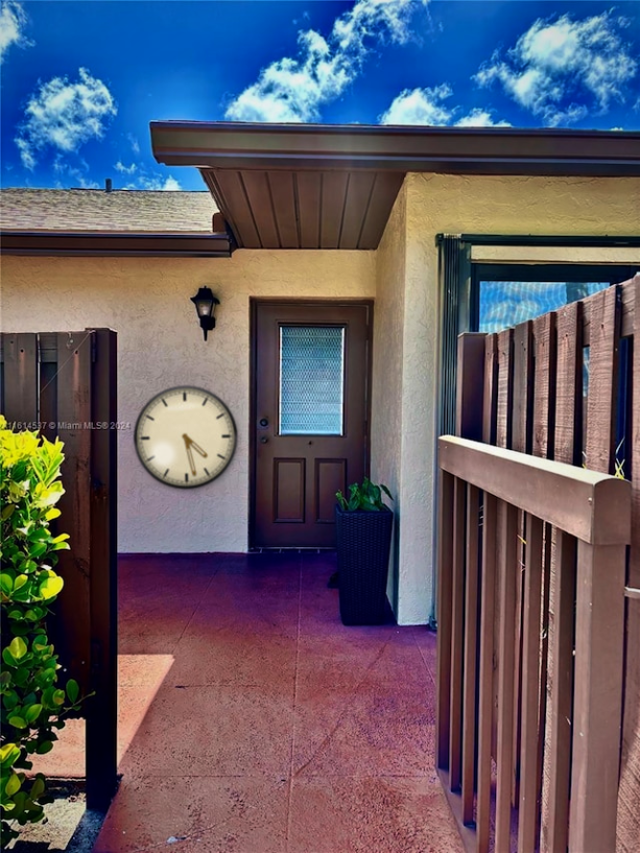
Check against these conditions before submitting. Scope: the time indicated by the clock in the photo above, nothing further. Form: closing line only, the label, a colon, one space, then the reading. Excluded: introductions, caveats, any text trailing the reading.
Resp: 4:28
